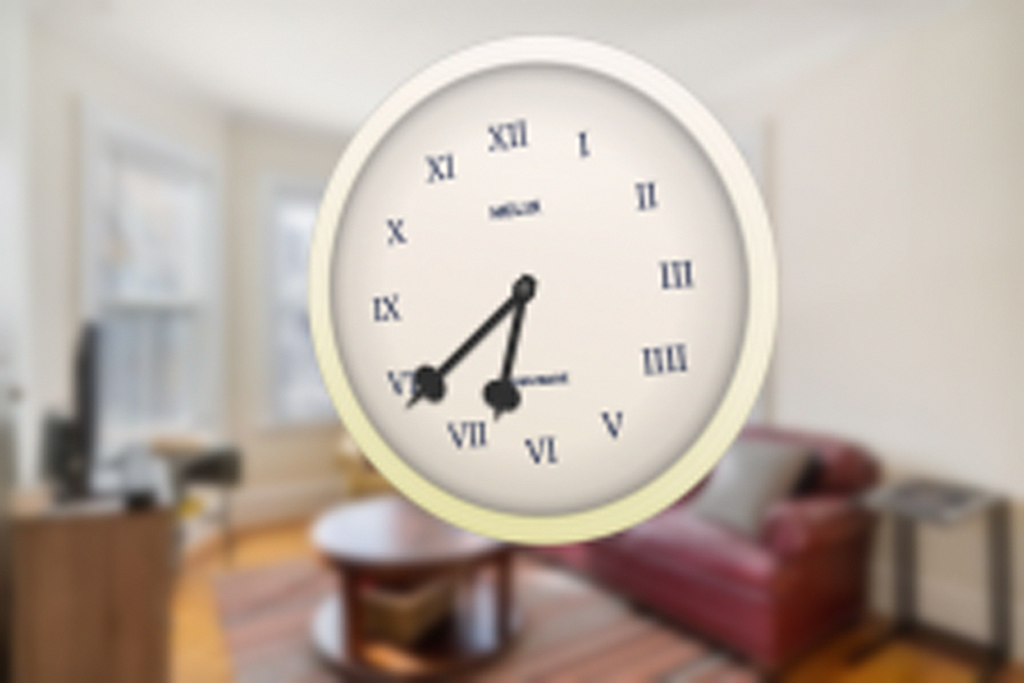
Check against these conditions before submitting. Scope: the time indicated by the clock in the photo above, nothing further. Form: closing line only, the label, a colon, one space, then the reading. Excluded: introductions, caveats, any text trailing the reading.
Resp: 6:39
